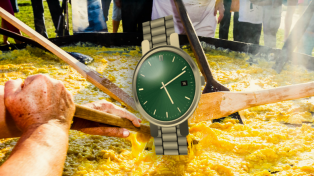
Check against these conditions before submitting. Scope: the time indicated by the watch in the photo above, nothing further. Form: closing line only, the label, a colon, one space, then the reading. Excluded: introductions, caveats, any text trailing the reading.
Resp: 5:11
